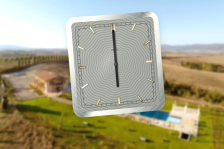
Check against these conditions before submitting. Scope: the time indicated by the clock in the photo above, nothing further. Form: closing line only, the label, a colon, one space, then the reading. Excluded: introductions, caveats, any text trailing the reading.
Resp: 6:00
